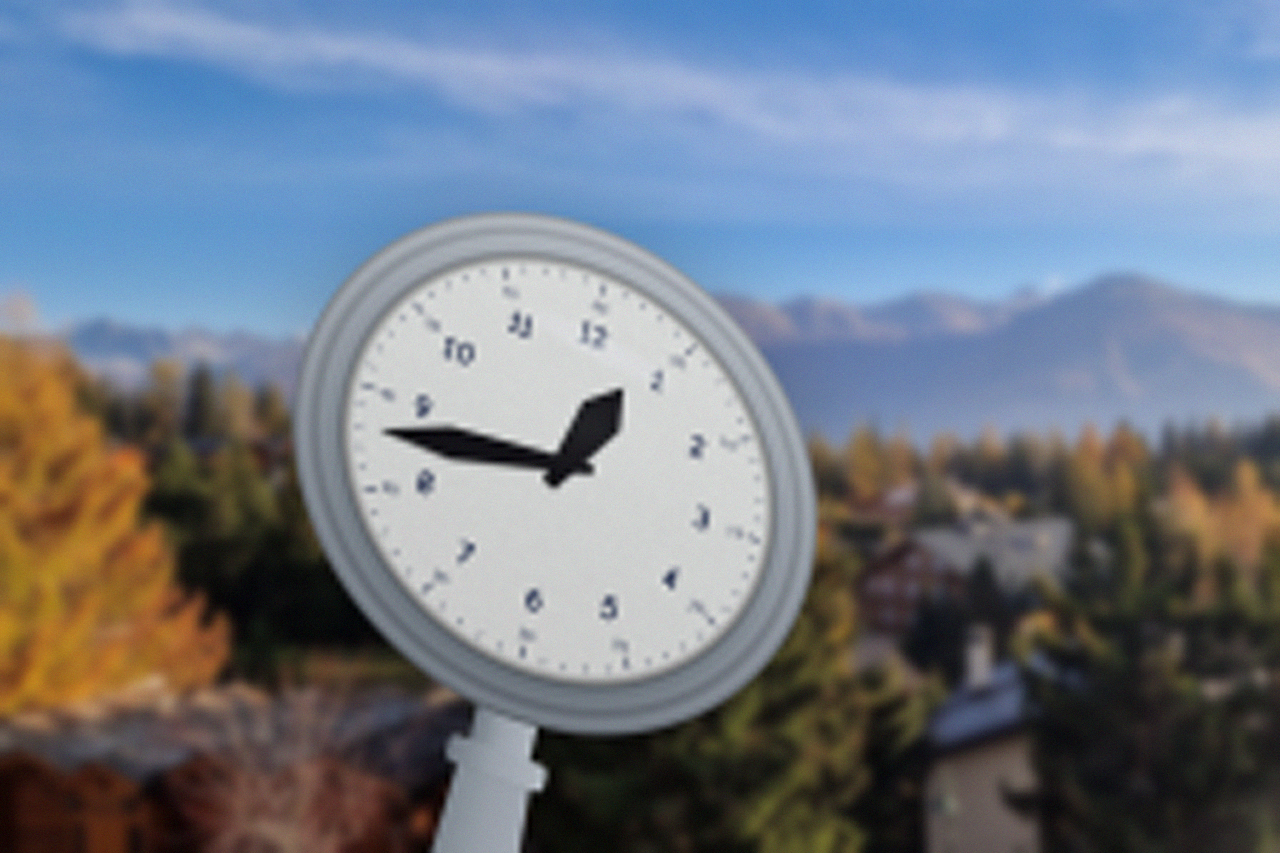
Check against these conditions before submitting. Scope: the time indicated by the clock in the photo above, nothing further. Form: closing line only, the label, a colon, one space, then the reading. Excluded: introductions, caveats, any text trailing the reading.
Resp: 12:43
